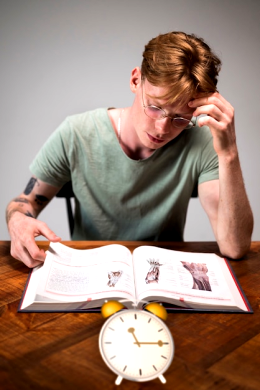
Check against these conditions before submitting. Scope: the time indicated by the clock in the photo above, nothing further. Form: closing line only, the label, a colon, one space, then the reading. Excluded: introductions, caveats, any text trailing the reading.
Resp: 11:15
